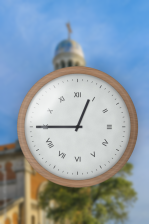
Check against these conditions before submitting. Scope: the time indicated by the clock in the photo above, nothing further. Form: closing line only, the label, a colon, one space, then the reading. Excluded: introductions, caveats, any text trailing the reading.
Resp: 12:45
